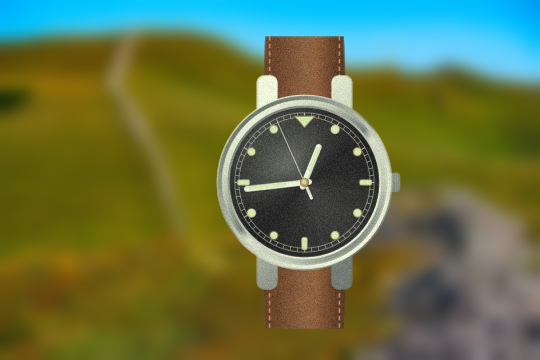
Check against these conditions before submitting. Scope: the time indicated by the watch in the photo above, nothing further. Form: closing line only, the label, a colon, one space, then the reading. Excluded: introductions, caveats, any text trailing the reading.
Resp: 12:43:56
